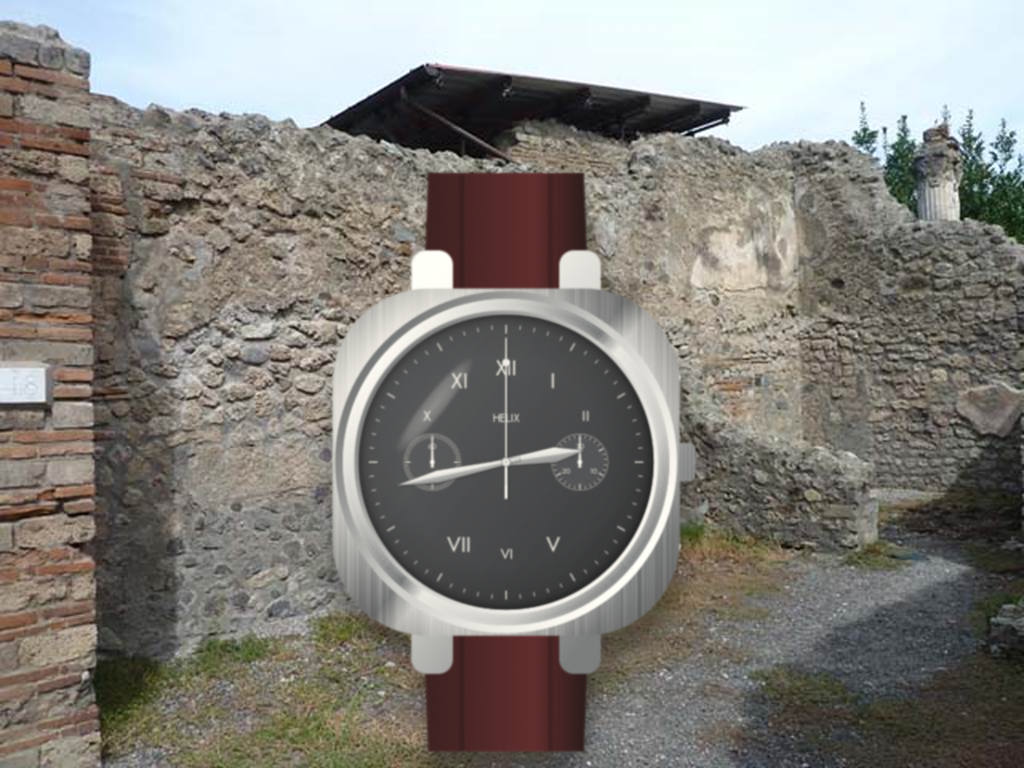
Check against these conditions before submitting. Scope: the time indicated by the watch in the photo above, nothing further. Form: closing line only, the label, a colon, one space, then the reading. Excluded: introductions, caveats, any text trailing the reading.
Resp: 2:43
